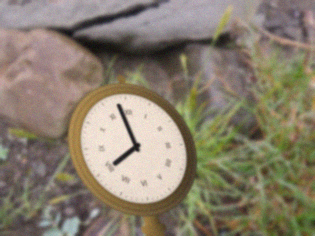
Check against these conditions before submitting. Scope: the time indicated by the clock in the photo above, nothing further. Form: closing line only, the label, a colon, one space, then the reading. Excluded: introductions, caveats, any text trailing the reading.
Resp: 7:58
